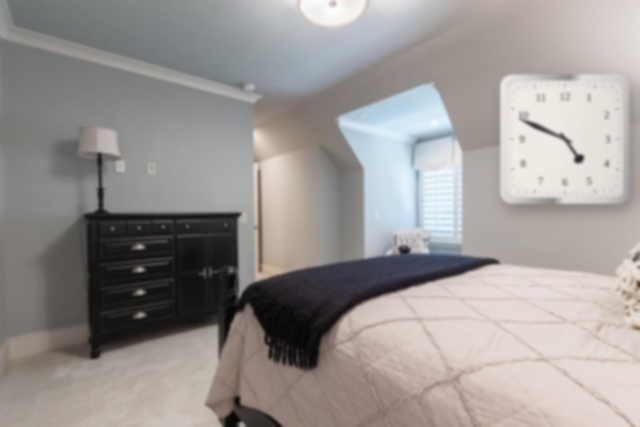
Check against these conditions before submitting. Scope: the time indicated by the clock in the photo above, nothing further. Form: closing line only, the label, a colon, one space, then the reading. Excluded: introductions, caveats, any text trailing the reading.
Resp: 4:49
